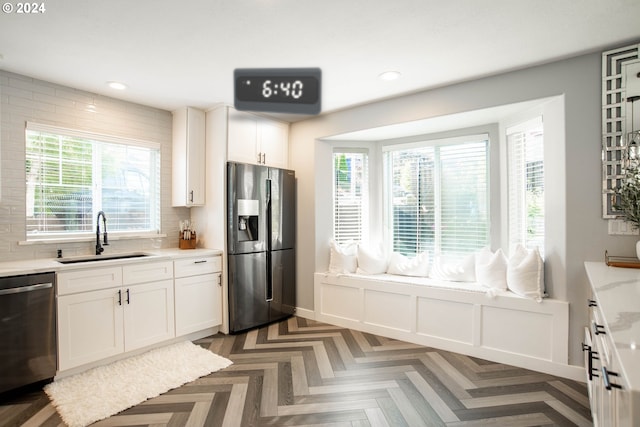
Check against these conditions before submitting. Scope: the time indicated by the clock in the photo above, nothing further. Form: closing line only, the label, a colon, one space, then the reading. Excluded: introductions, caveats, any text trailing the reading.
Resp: 6:40
